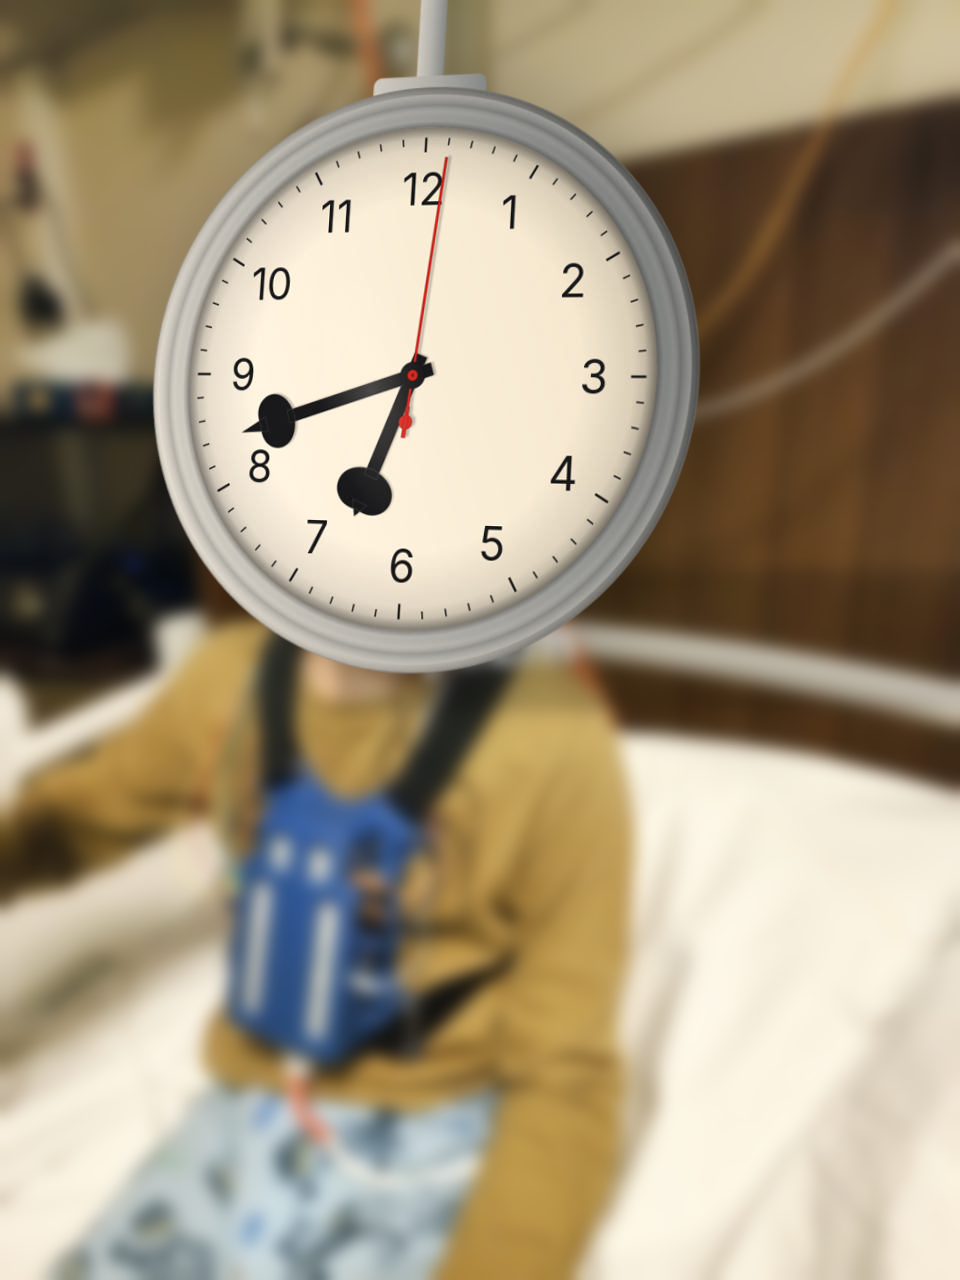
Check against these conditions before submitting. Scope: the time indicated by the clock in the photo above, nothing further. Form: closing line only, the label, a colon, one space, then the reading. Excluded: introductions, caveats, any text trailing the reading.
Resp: 6:42:01
